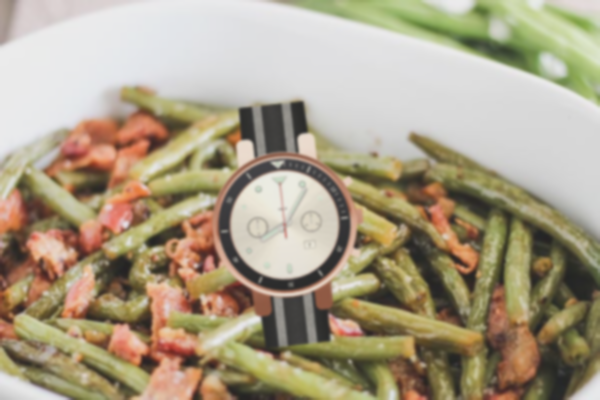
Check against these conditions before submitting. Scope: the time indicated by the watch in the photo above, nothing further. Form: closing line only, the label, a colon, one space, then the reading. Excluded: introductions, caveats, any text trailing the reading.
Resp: 8:06
